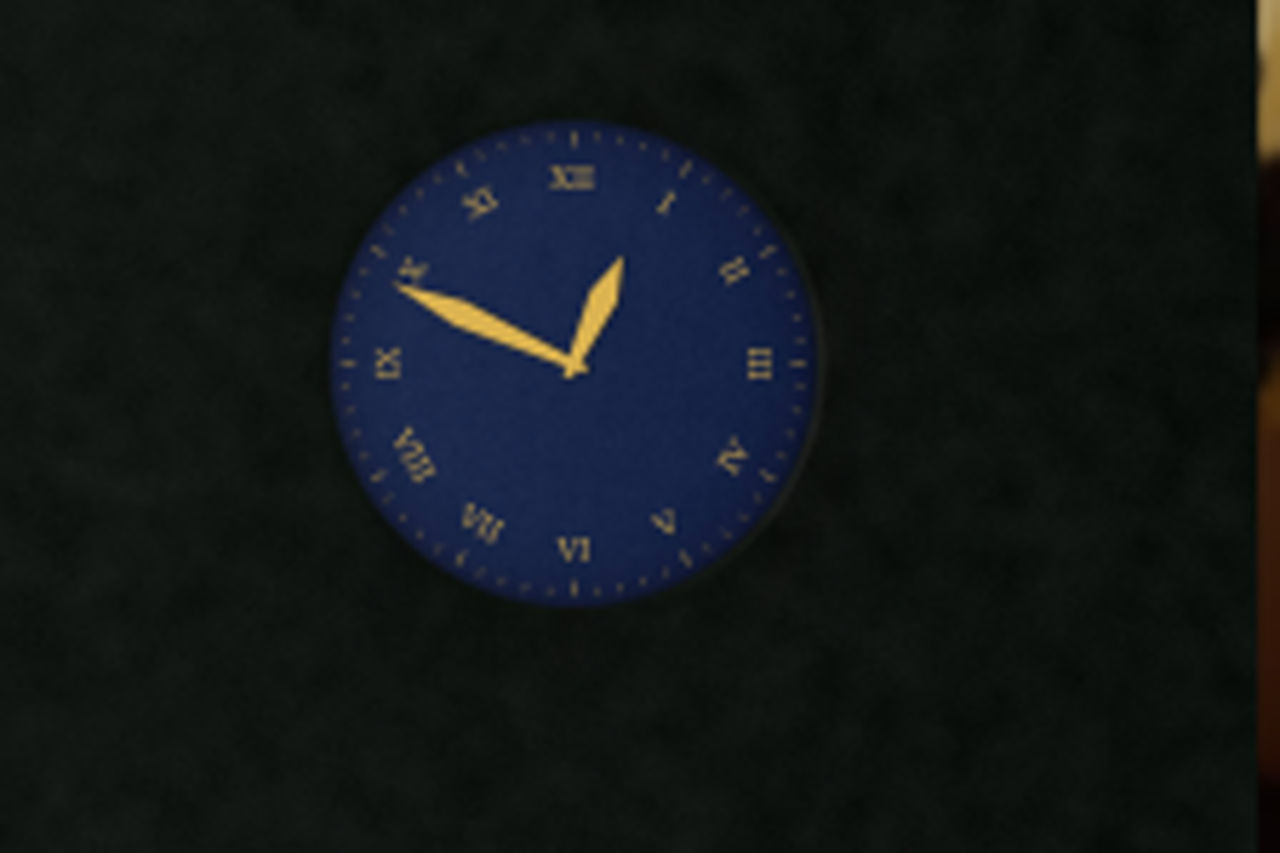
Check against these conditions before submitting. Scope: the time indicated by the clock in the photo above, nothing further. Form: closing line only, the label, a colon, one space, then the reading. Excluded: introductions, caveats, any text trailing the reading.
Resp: 12:49
